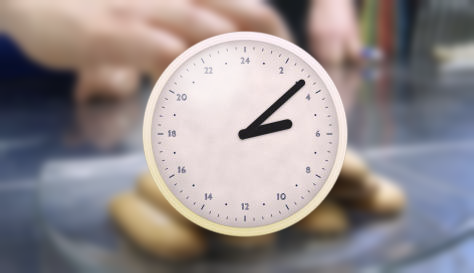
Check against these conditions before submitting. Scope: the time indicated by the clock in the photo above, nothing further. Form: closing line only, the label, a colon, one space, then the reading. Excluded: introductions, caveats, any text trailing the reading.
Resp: 5:08
